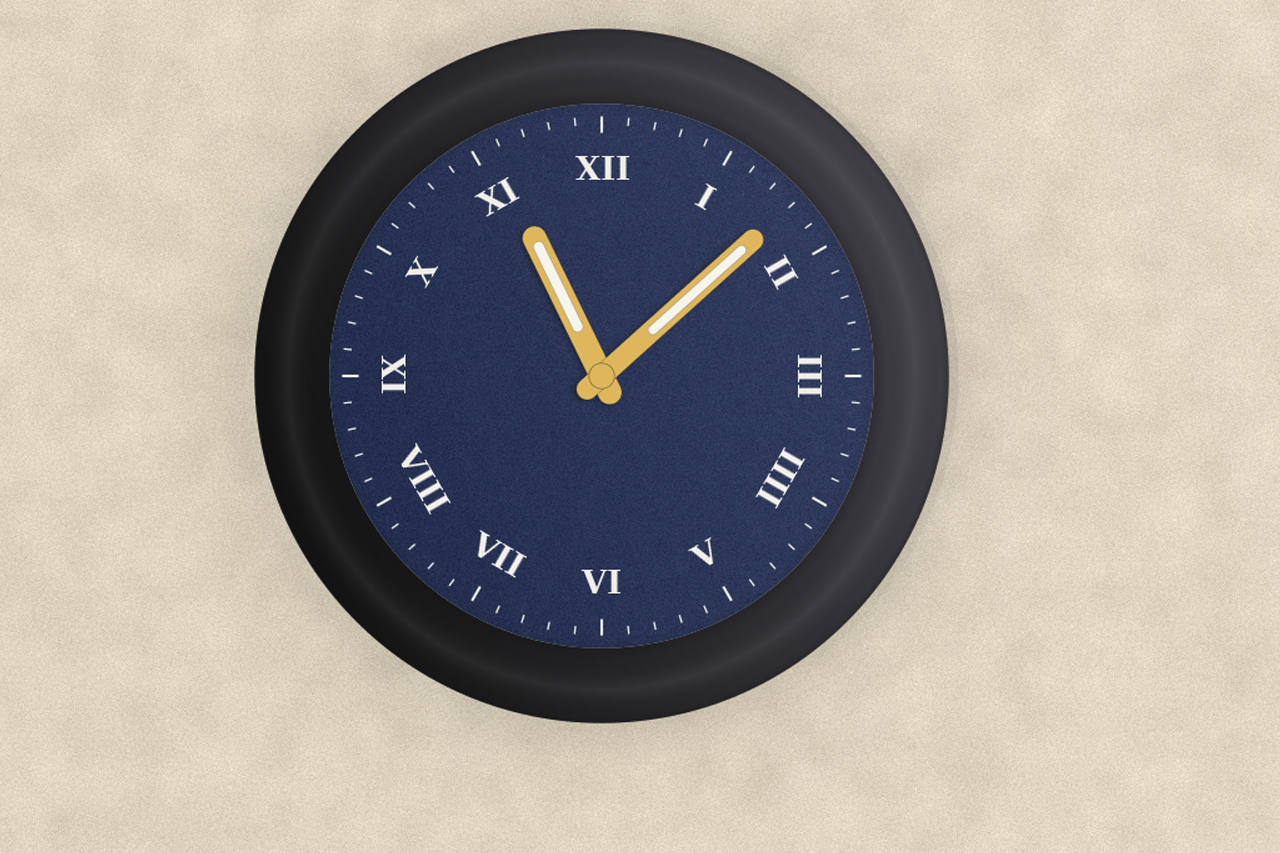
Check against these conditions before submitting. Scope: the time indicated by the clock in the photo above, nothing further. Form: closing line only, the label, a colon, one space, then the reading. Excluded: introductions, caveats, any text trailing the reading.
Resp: 11:08
